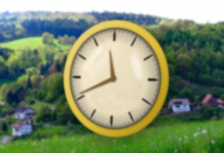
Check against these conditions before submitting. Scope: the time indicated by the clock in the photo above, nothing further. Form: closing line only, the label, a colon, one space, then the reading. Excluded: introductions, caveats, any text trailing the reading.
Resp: 11:41
